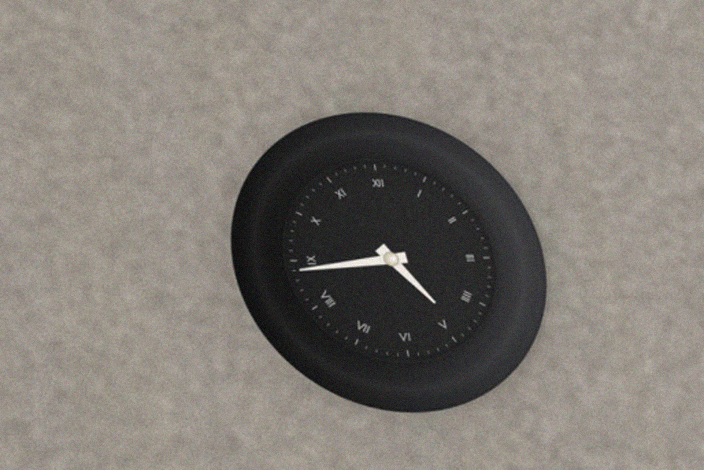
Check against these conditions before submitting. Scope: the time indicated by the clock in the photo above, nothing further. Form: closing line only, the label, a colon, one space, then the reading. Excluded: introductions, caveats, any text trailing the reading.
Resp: 4:44
